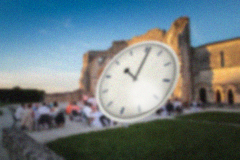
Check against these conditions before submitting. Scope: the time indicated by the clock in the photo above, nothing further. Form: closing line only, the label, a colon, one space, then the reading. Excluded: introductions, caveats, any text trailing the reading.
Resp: 10:01
